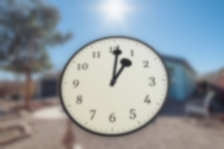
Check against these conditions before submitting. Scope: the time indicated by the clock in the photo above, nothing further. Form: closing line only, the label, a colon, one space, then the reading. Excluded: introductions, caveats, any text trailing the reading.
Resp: 1:01
